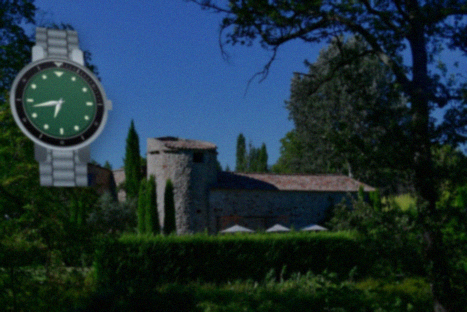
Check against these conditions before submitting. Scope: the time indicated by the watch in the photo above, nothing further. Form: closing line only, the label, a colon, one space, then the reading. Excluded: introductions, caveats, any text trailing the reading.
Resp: 6:43
